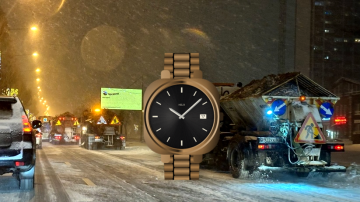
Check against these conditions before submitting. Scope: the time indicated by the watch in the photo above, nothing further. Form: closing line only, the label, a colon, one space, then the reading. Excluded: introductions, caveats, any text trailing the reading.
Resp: 10:08
